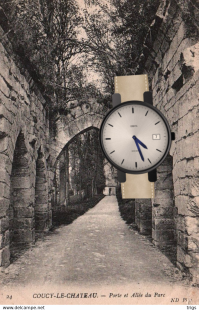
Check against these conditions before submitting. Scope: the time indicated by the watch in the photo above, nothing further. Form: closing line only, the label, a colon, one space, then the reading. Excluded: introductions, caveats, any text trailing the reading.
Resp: 4:27
